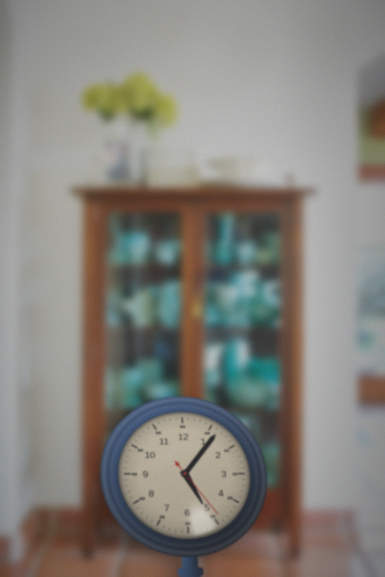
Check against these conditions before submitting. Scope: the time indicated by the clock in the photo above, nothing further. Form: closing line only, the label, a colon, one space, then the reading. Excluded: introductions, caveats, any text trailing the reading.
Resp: 5:06:24
